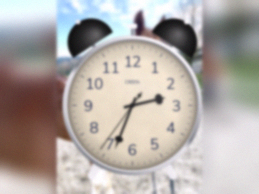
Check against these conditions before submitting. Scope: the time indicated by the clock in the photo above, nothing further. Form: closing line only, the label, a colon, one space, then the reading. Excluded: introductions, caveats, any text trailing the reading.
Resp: 2:33:36
